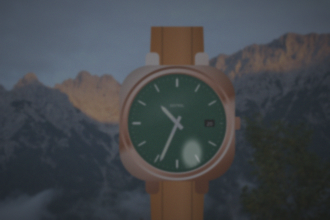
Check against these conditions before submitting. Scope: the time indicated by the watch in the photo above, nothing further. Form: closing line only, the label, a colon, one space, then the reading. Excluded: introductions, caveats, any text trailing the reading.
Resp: 10:34
